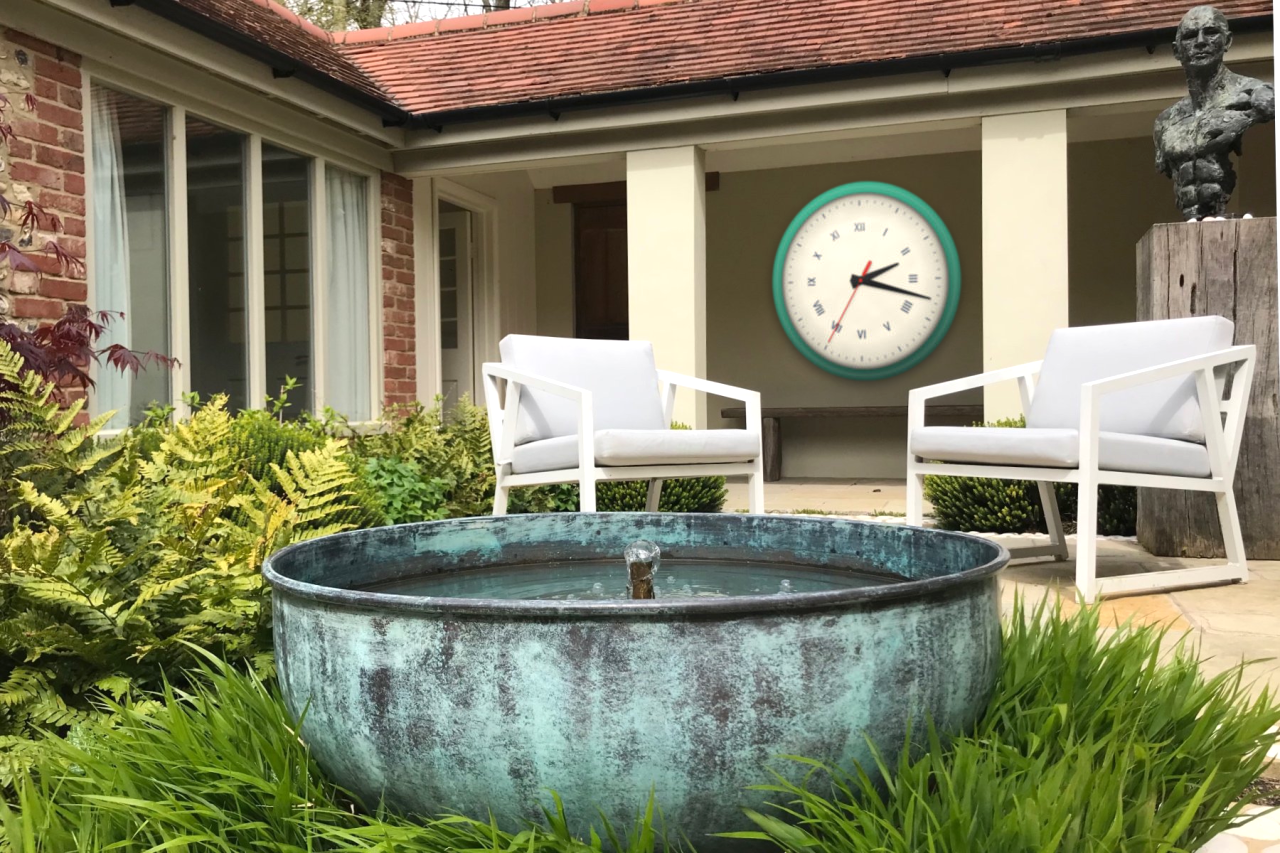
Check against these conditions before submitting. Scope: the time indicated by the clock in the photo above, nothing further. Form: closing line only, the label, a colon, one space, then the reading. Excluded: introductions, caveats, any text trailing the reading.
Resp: 2:17:35
